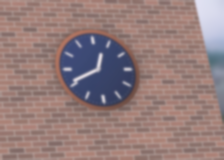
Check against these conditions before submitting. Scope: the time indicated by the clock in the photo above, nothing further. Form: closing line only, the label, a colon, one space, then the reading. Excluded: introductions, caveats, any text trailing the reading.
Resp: 12:41
